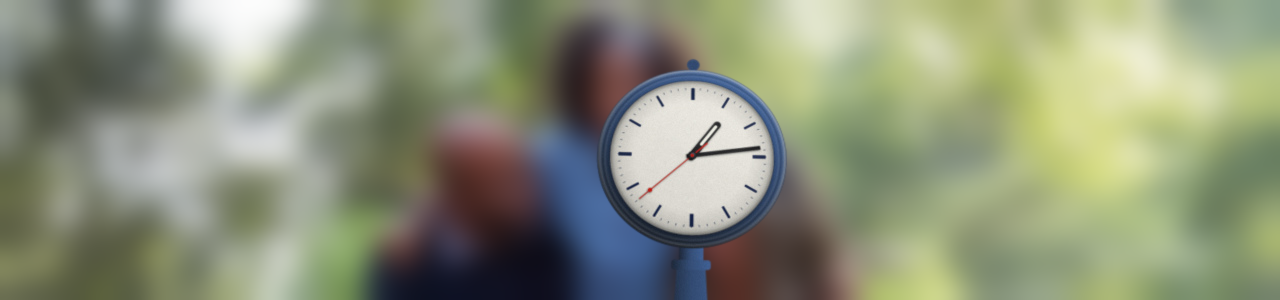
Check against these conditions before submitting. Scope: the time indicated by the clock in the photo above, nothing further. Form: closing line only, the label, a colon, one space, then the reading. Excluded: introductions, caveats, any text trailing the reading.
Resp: 1:13:38
